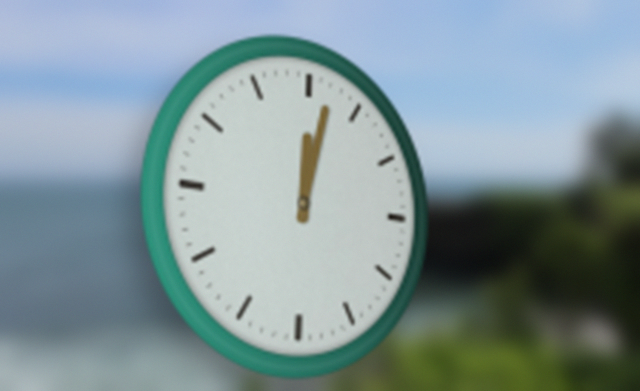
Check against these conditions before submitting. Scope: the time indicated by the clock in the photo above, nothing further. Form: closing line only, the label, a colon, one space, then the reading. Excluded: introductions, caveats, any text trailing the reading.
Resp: 12:02
